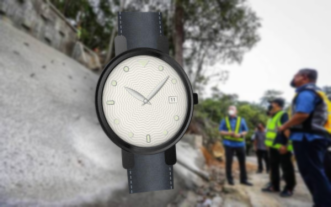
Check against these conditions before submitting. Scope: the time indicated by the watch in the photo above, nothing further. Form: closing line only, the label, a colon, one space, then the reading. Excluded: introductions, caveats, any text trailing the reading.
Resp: 10:08
